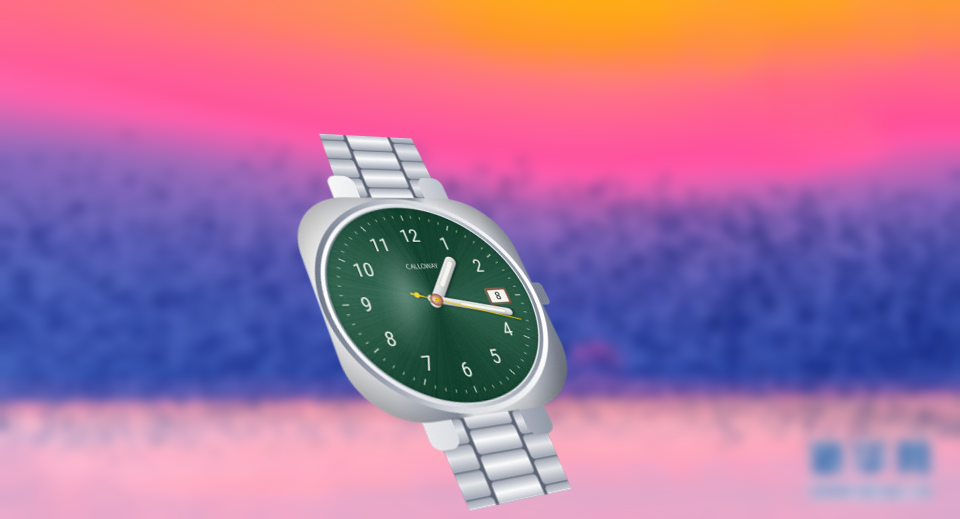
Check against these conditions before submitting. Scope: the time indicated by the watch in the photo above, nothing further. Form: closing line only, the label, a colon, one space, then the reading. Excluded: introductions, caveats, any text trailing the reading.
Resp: 1:17:18
